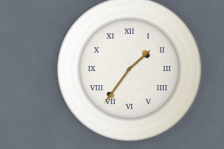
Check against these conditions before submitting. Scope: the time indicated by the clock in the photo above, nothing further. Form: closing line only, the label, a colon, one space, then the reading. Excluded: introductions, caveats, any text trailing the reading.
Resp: 1:36
